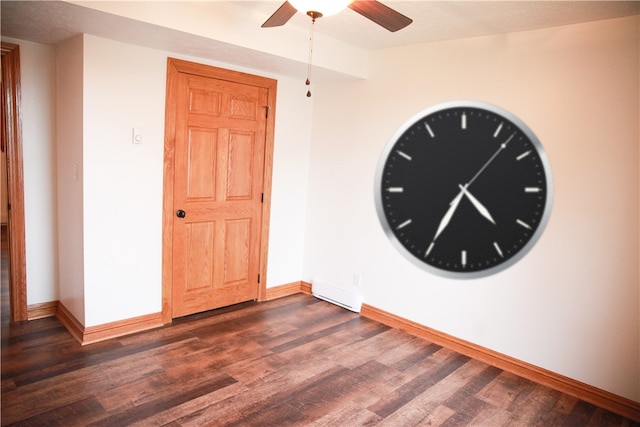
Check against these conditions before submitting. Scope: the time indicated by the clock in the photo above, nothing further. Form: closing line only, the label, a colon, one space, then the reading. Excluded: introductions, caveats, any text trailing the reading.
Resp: 4:35:07
